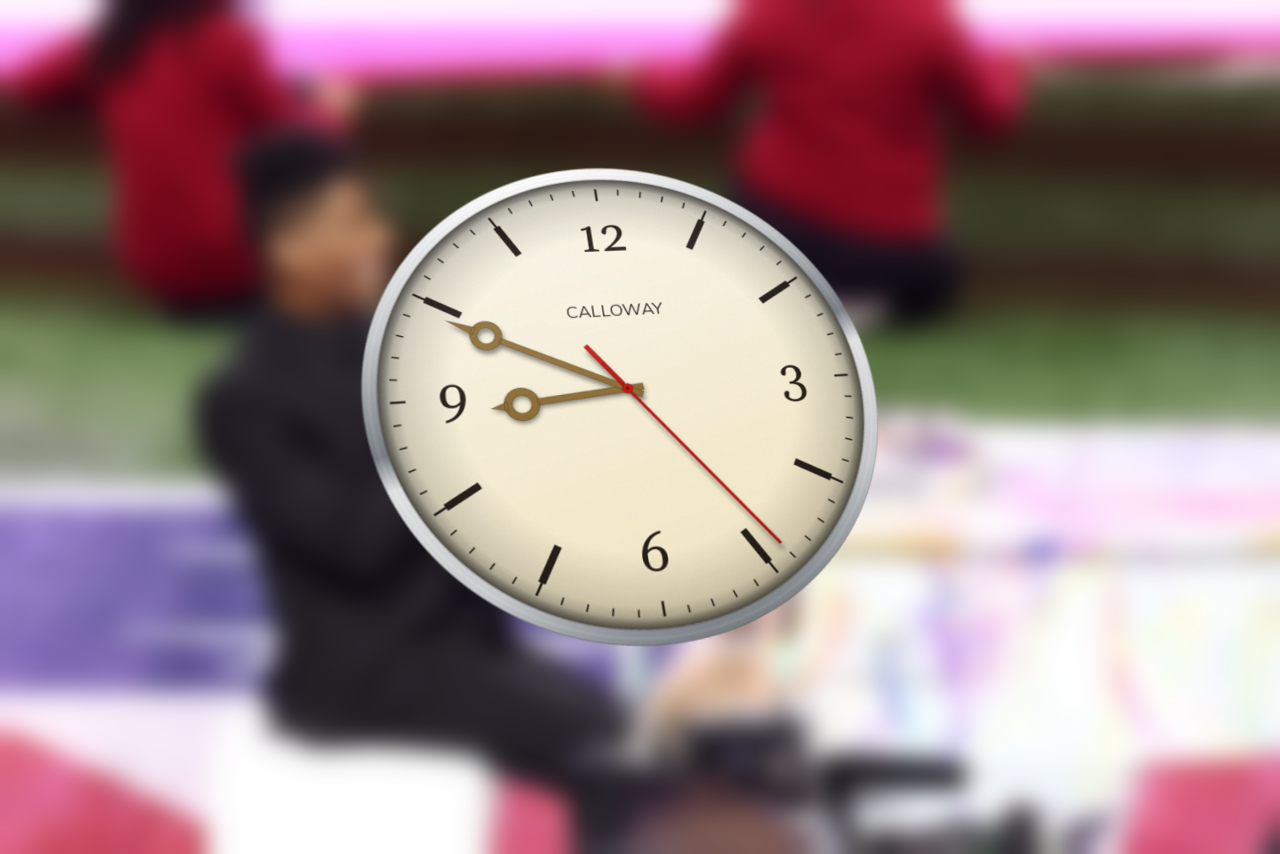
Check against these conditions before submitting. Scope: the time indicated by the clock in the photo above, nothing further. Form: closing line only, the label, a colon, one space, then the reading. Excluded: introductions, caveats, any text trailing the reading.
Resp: 8:49:24
